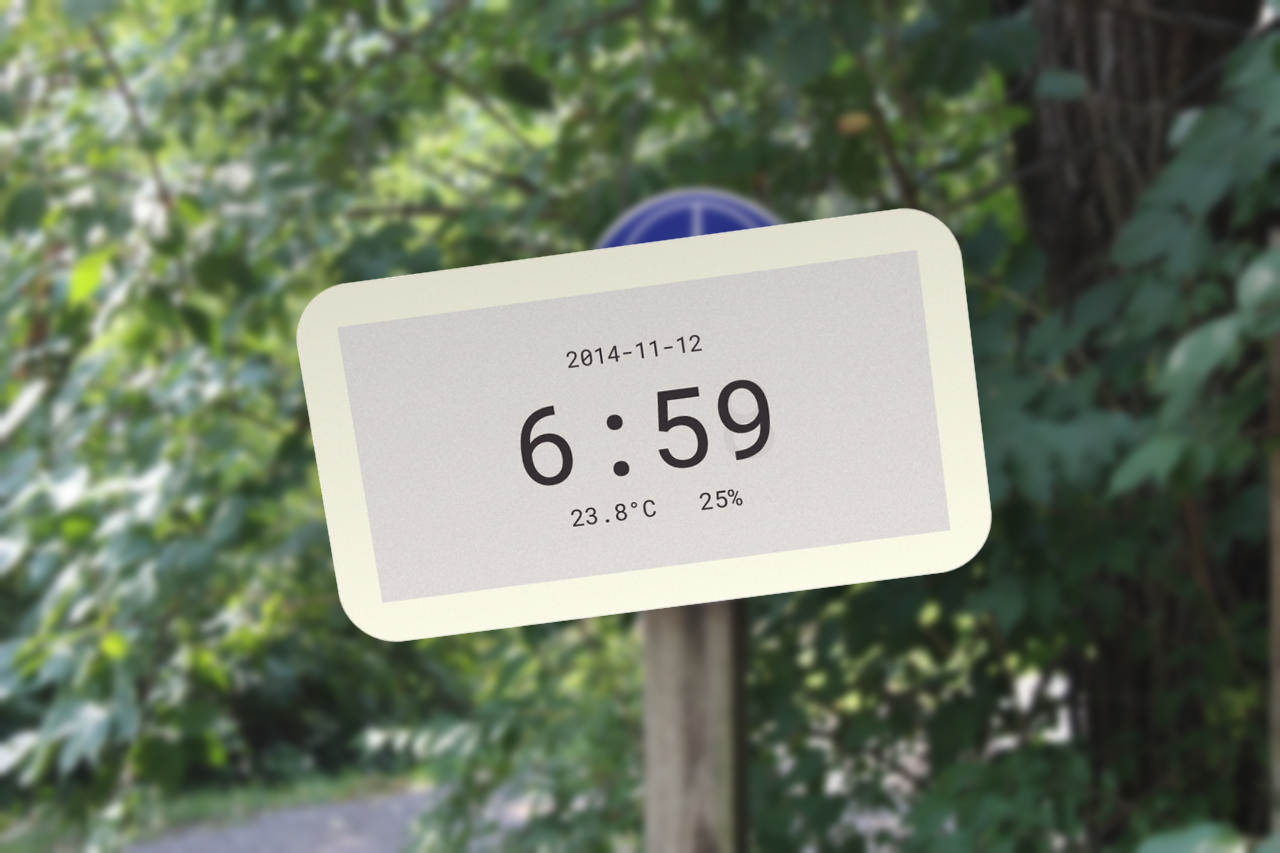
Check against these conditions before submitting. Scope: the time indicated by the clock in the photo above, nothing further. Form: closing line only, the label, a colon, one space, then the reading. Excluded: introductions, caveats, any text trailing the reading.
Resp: 6:59
